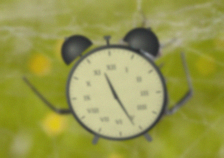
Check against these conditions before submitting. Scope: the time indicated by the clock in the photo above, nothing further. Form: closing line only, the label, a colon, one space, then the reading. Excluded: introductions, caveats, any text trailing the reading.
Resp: 11:26
